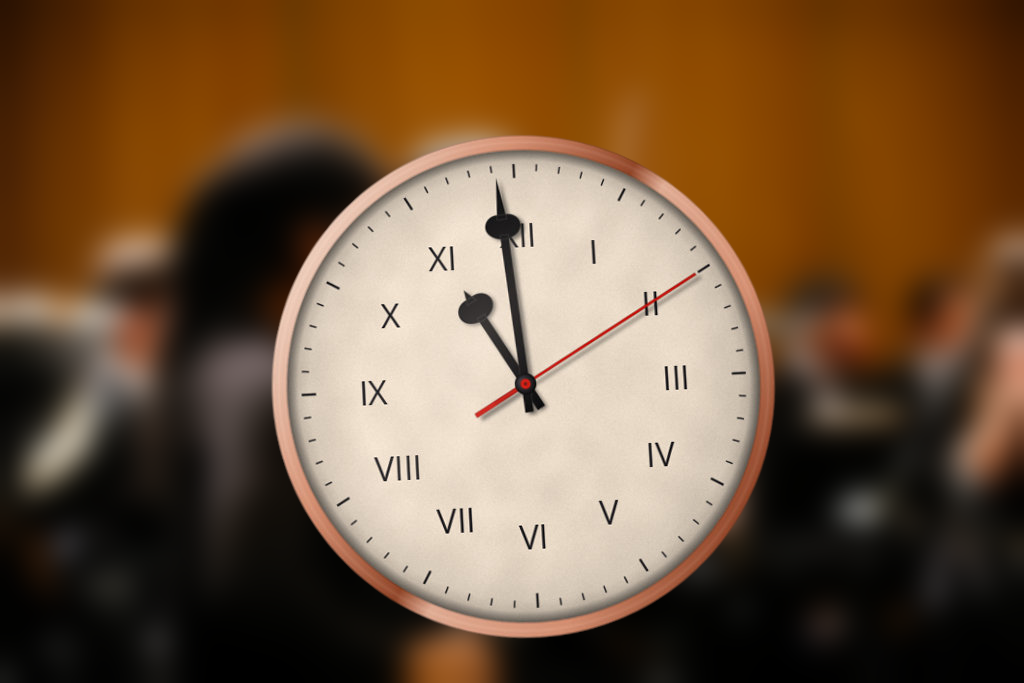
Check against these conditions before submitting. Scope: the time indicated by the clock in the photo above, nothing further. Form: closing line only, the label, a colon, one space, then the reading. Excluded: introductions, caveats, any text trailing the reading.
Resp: 10:59:10
